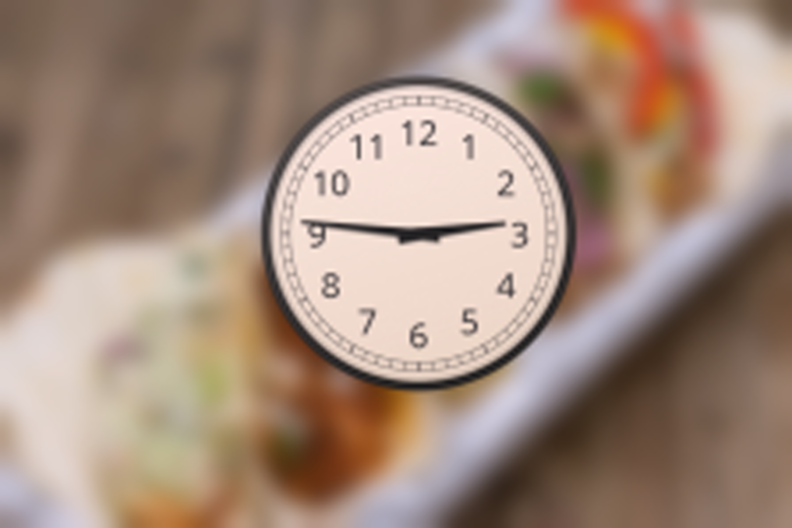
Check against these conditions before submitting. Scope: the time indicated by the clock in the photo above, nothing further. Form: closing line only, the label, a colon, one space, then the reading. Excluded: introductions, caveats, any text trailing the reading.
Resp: 2:46
